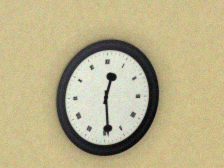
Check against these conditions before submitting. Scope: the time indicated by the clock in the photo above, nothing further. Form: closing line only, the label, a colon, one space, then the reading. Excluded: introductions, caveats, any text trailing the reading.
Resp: 12:29
